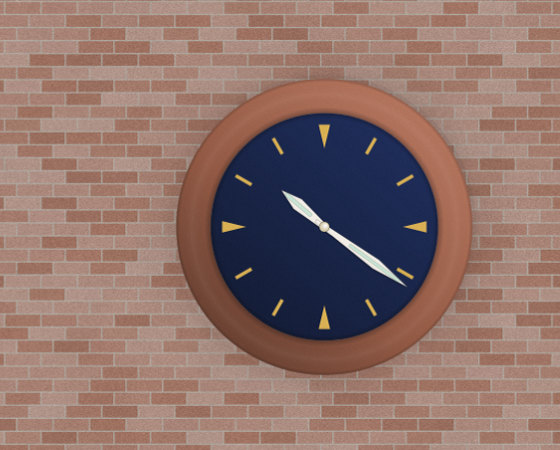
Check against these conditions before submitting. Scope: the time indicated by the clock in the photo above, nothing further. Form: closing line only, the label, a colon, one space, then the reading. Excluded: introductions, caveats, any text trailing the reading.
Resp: 10:21
